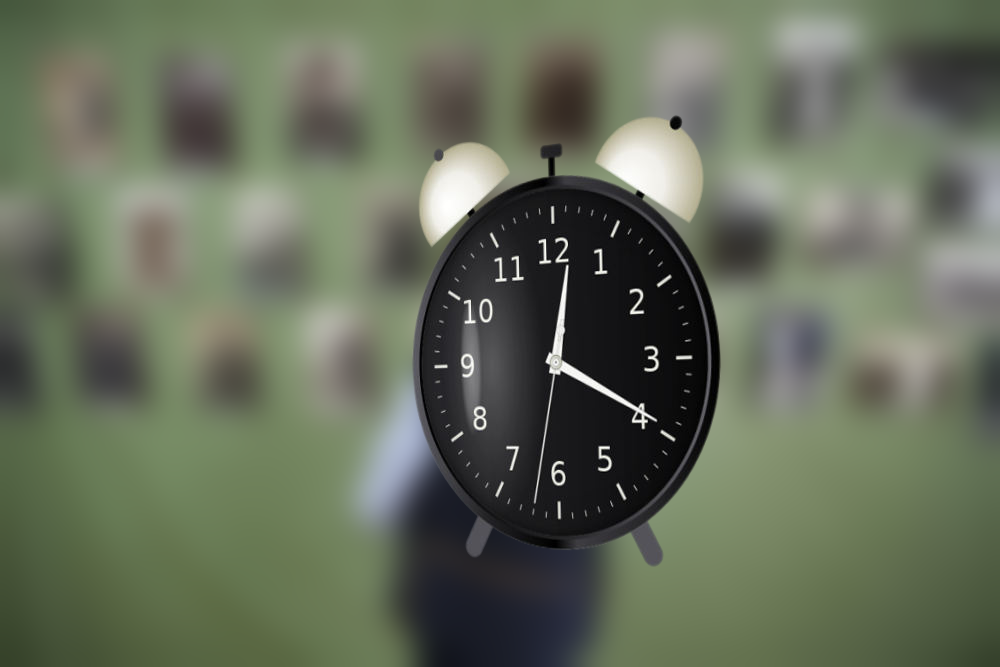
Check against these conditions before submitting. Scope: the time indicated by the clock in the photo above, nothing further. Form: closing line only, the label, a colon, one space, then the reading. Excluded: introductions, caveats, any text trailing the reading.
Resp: 12:19:32
